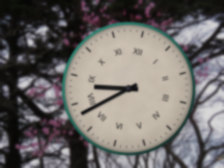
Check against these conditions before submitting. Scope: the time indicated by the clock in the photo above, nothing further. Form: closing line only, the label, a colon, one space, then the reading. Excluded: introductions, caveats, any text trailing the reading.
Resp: 8:38
